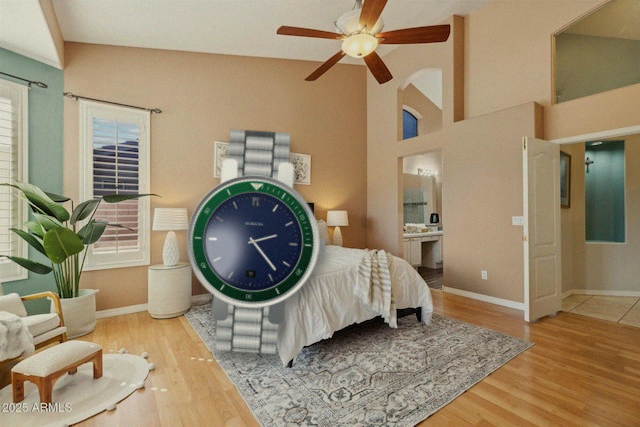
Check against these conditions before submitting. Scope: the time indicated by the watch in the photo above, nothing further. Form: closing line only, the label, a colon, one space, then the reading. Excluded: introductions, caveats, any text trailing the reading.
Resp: 2:23
